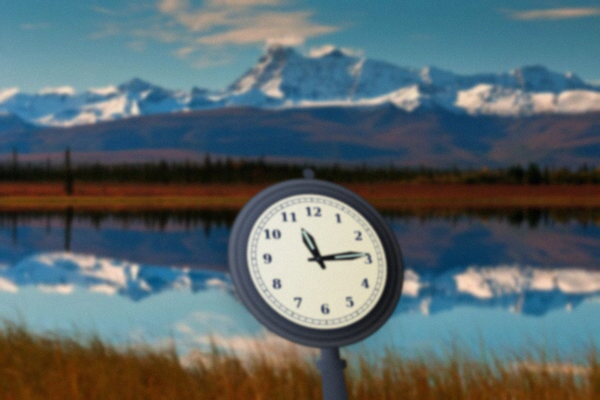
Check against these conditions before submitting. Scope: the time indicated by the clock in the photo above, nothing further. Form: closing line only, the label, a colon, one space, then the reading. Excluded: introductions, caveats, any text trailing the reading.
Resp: 11:14
